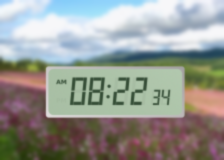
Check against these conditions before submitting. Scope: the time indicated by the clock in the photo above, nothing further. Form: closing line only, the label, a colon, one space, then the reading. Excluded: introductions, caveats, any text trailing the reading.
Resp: 8:22:34
